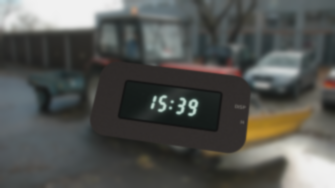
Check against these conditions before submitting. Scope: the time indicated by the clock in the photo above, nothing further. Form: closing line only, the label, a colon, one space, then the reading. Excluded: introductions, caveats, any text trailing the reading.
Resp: 15:39
